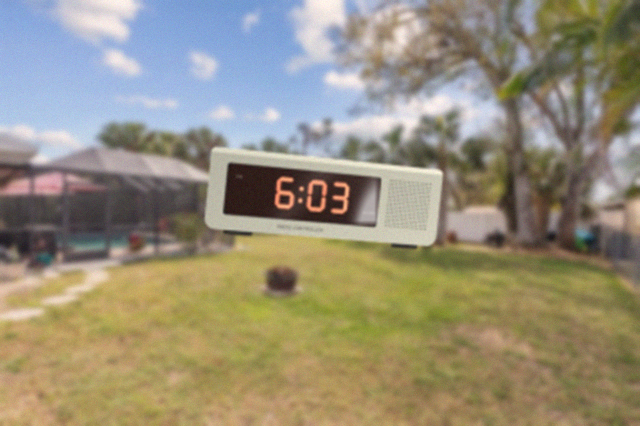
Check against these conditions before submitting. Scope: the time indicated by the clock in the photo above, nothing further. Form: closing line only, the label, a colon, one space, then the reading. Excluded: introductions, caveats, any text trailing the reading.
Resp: 6:03
